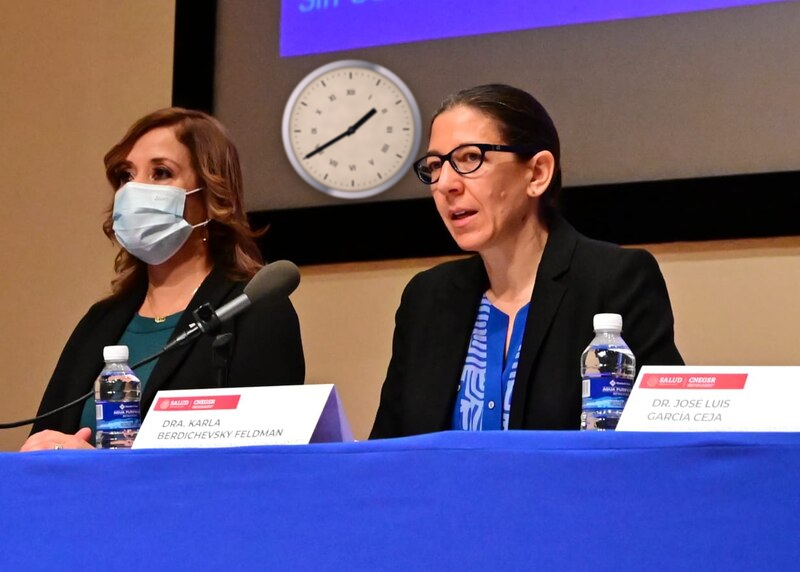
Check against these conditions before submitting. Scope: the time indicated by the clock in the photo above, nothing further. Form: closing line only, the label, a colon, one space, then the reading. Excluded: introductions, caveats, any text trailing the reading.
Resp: 1:40
